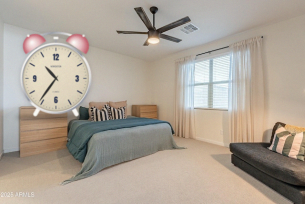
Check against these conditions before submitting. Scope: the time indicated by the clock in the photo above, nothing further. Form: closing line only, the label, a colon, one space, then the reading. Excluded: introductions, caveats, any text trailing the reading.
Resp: 10:36
